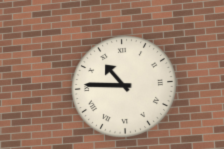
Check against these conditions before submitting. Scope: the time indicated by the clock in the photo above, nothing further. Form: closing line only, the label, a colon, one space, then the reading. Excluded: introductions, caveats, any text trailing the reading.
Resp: 10:46
